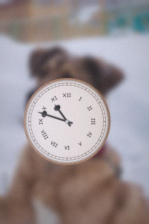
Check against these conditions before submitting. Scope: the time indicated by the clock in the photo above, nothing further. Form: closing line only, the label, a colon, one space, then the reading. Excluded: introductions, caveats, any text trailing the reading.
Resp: 10:48
